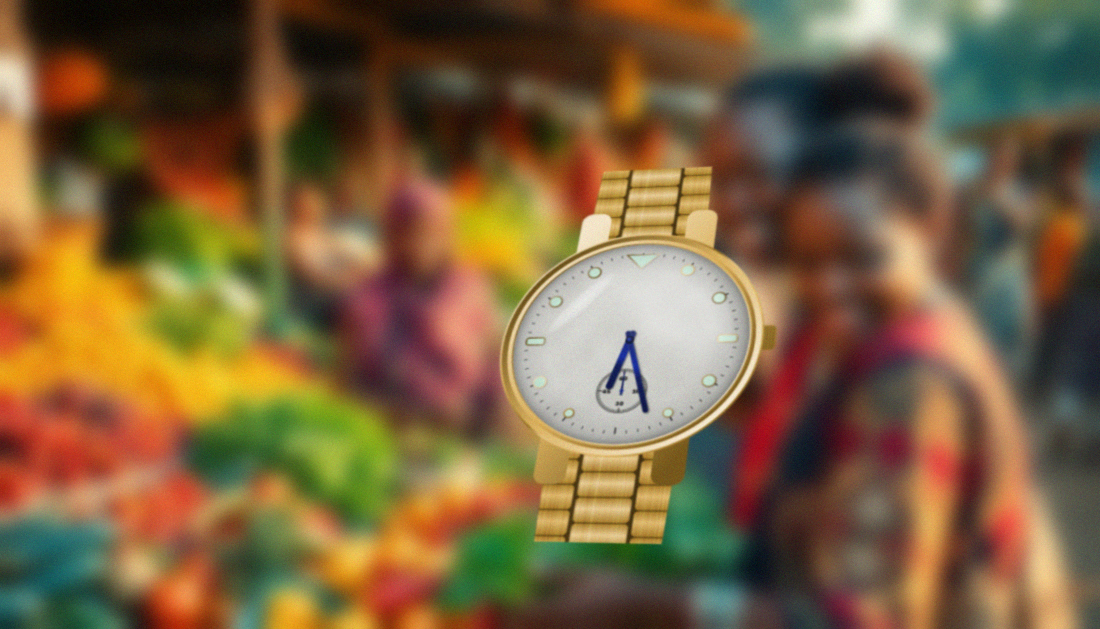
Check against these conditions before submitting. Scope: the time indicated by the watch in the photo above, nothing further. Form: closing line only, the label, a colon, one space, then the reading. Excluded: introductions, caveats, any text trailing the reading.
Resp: 6:27
